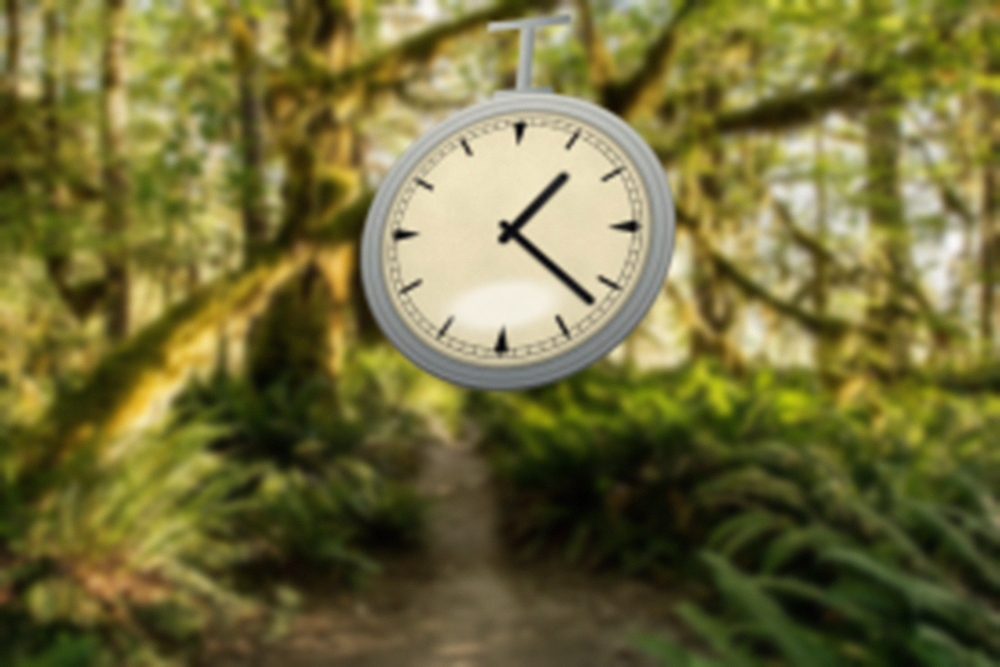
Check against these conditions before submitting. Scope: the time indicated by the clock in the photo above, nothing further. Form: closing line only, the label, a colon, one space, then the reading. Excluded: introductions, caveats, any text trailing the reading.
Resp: 1:22
